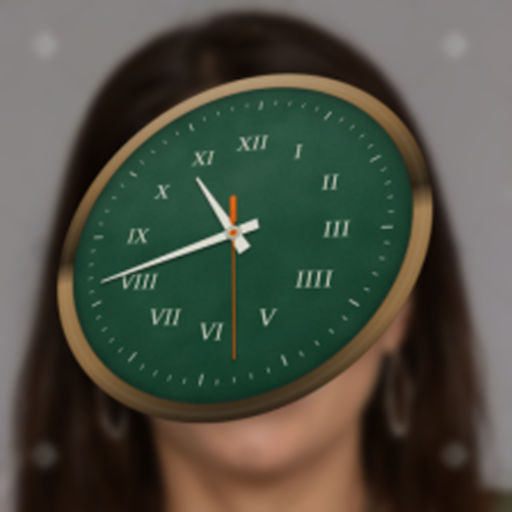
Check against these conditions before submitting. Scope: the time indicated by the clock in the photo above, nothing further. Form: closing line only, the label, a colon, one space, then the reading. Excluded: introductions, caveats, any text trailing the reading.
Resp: 10:41:28
